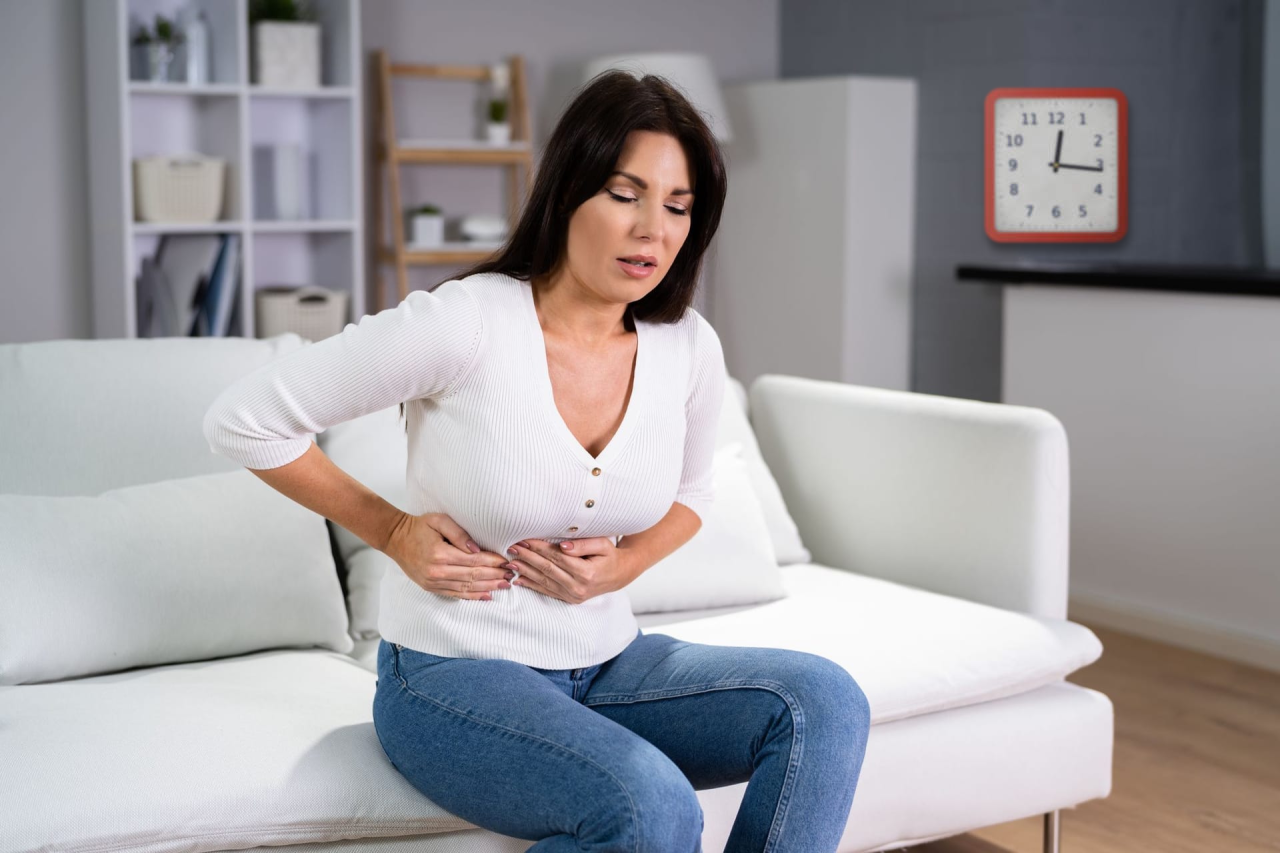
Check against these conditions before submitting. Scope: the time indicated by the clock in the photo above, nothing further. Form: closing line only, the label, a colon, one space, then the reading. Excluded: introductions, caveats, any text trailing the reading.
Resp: 12:16
